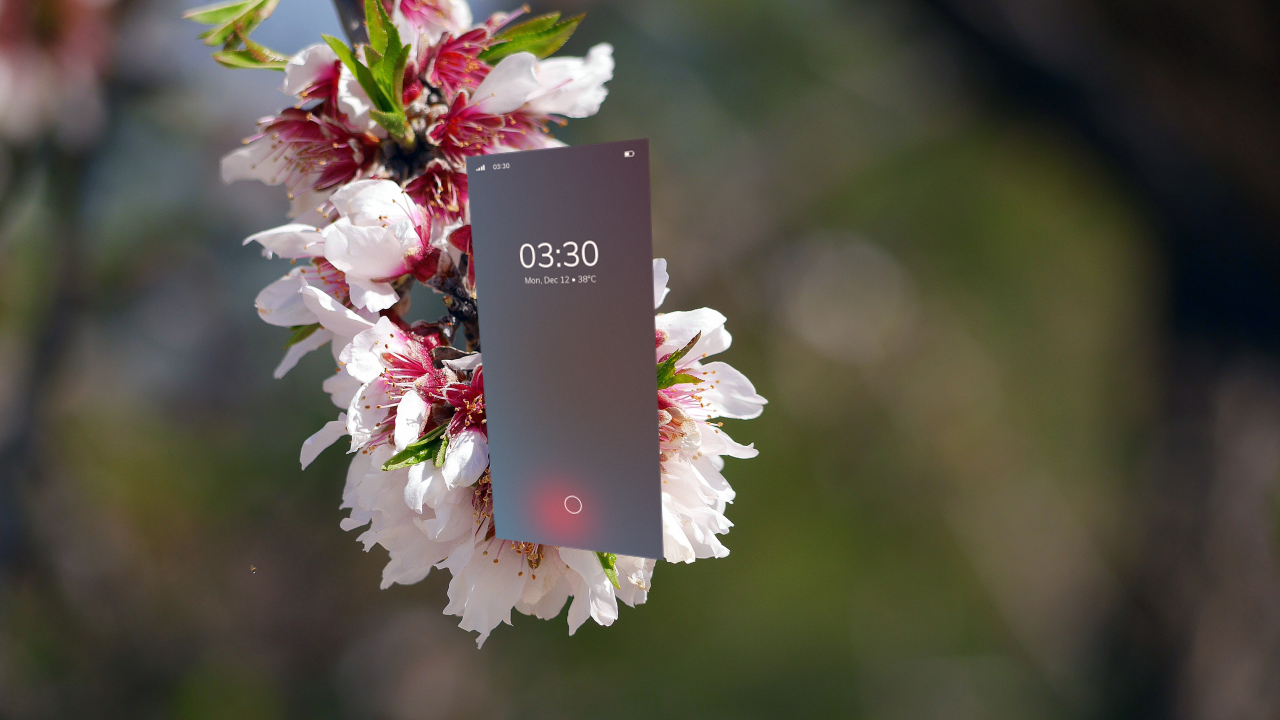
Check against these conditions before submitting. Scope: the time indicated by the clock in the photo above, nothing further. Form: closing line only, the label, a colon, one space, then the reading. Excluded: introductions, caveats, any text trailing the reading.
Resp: 3:30
